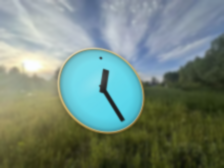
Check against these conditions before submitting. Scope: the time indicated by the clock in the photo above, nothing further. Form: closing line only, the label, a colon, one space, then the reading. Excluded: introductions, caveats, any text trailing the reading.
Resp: 12:25
